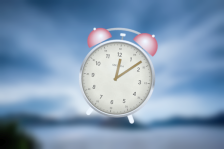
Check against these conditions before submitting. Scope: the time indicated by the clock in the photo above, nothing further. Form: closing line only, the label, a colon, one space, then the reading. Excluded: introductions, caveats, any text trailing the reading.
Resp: 12:08
